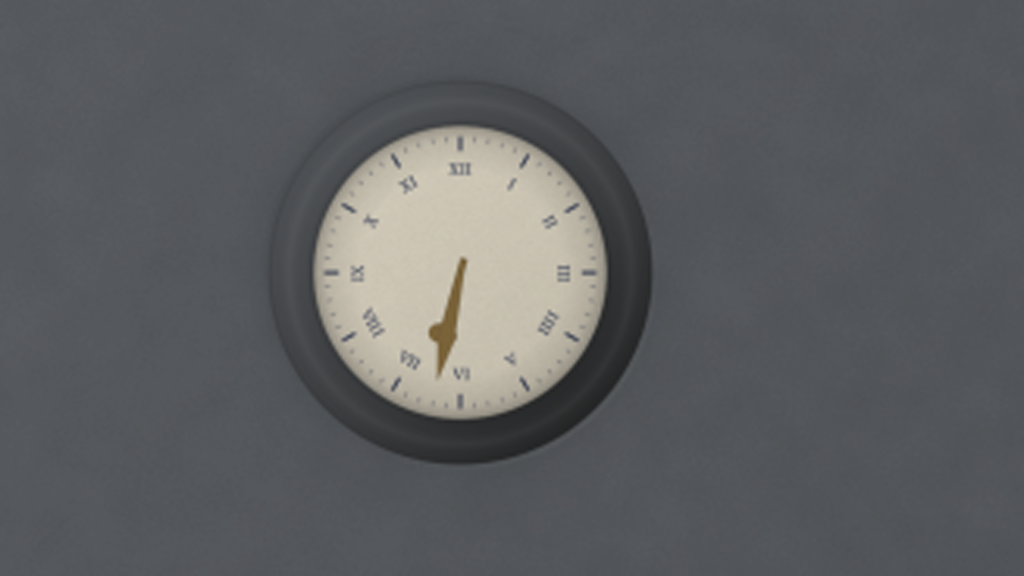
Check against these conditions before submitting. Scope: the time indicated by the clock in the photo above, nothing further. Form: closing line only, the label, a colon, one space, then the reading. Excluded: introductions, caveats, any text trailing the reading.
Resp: 6:32
